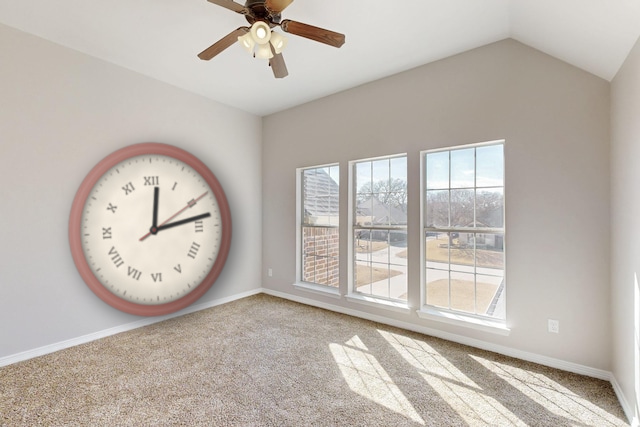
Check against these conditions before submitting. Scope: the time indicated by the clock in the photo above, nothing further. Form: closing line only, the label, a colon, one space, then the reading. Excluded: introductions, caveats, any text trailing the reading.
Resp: 12:13:10
